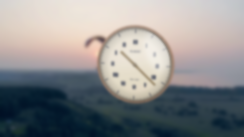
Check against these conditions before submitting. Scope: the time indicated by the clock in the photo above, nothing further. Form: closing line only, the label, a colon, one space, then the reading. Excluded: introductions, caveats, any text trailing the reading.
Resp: 10:22
